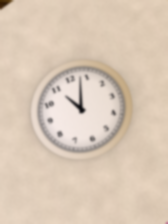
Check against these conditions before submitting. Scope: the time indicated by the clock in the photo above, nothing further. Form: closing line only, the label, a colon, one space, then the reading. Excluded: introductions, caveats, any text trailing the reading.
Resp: 11:03
